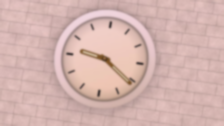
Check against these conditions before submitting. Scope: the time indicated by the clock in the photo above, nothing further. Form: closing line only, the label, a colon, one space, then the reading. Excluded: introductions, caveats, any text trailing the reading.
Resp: 9:21
